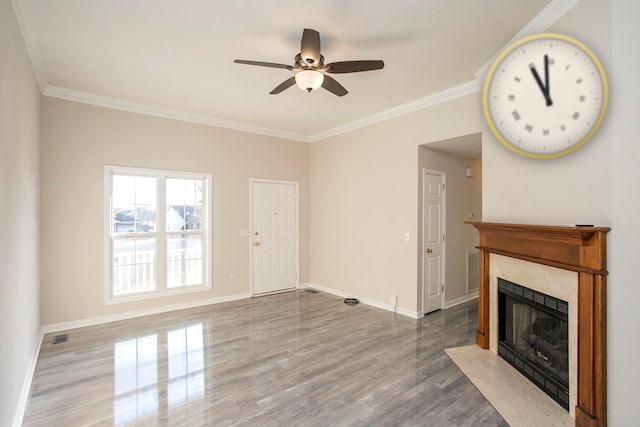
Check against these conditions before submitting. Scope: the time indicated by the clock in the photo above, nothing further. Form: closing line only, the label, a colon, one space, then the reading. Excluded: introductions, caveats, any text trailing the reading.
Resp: 10:59
